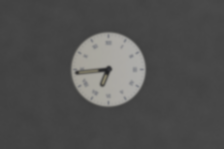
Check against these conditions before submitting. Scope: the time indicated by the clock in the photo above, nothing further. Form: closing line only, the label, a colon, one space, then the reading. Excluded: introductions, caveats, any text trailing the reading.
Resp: 6:44
